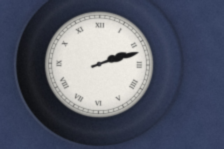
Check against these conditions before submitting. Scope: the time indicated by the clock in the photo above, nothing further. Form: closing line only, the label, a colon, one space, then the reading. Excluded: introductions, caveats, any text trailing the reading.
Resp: 2:12
